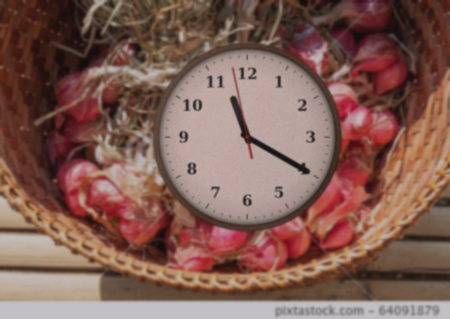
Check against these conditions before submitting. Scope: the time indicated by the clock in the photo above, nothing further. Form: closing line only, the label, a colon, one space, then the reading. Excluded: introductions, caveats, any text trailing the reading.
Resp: 11:19:58
